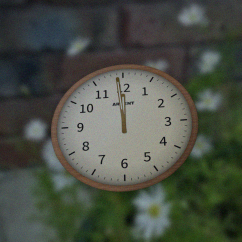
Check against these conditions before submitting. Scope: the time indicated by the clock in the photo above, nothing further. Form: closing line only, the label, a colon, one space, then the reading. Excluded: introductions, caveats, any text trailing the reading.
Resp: 11:59
